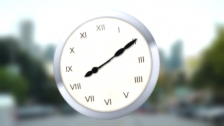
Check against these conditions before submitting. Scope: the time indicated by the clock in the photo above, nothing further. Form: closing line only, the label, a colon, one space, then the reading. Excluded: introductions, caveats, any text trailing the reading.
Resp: 8:10
